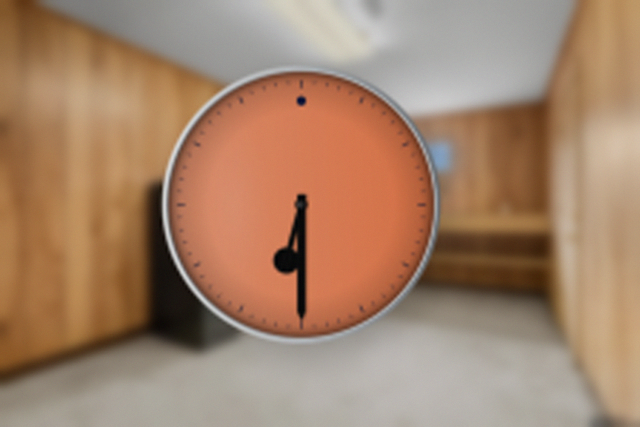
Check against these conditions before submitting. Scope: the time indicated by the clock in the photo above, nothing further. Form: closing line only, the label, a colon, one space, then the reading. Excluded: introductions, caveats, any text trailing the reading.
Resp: 6:30
